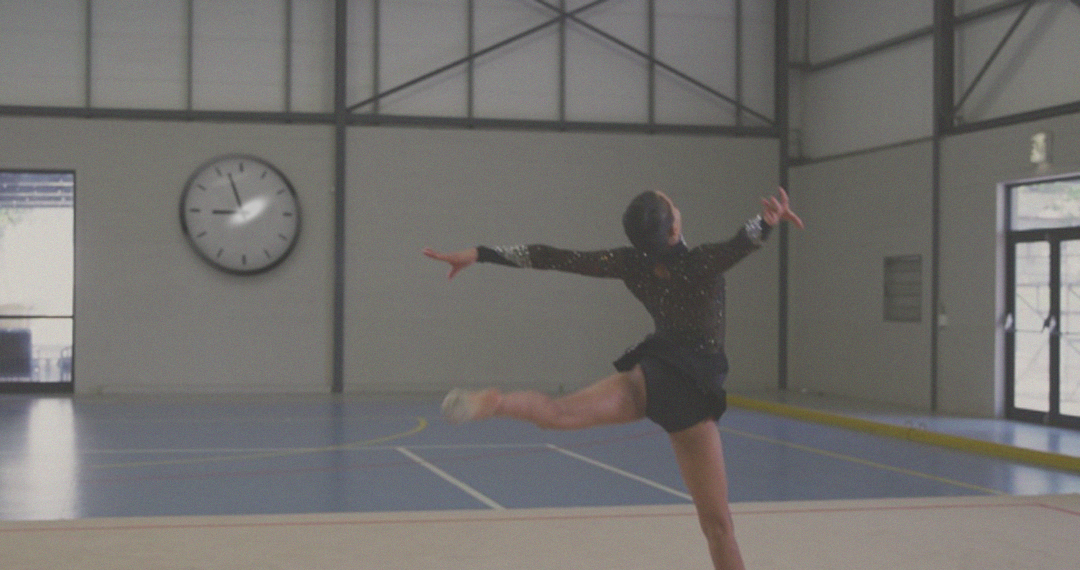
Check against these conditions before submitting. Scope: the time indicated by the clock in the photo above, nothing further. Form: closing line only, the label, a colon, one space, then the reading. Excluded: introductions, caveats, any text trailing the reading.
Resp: 8:57
